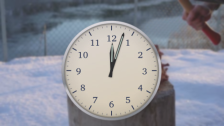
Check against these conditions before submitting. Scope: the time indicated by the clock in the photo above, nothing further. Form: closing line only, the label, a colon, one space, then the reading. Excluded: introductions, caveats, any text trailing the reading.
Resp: 12:03
